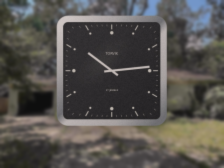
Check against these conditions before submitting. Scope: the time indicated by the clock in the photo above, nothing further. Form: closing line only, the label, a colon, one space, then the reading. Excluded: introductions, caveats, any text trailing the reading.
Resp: 10:14
